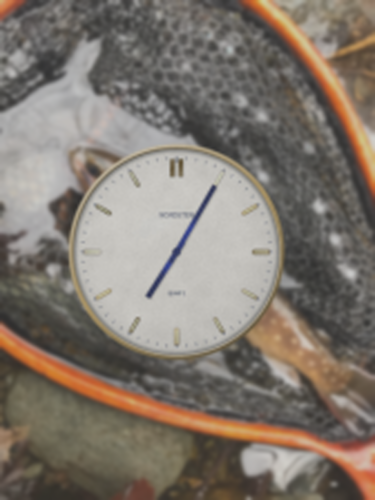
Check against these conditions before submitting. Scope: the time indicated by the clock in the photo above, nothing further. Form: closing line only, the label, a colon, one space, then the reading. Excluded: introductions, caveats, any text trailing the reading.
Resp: 7:05
